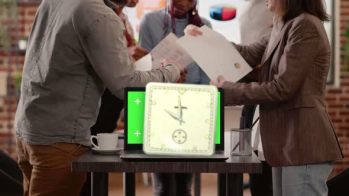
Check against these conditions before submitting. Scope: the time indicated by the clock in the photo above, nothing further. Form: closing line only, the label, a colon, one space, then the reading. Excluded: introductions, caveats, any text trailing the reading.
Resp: 9:59
